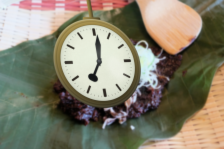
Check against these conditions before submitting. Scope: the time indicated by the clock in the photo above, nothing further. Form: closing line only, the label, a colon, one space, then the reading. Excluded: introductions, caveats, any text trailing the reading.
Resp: 7:01
